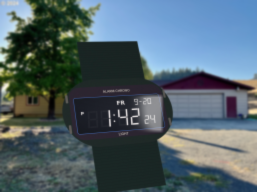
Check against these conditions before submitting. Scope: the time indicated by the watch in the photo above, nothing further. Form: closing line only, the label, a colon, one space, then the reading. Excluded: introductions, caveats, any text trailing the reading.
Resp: 1:42
